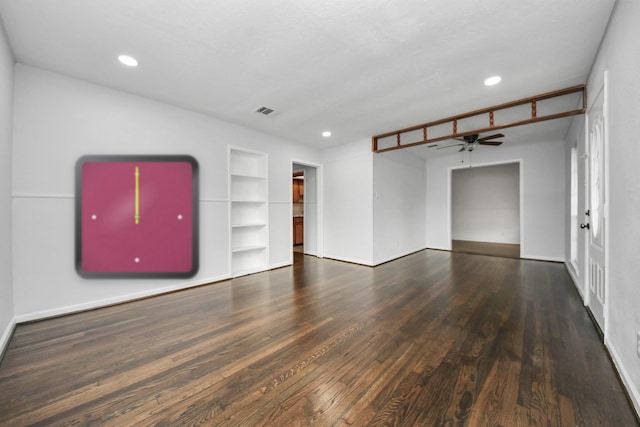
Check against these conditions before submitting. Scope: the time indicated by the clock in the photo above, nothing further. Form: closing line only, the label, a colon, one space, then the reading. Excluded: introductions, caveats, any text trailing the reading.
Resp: 12:00
